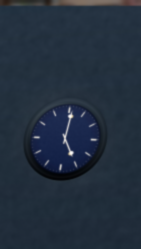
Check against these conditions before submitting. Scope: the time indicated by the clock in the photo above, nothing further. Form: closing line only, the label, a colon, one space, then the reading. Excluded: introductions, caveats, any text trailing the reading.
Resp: 5:01
